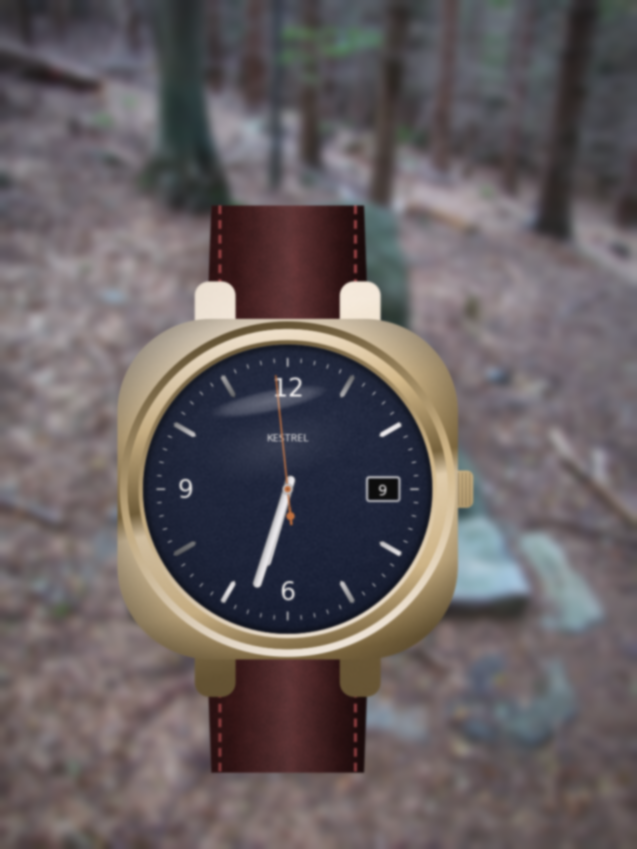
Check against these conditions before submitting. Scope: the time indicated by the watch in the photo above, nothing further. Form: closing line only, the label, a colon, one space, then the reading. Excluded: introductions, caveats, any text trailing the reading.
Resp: 6:32:59
